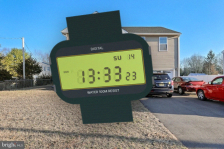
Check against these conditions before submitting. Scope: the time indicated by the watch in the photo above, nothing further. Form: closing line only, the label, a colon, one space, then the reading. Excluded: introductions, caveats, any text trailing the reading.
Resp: 13:33:23
